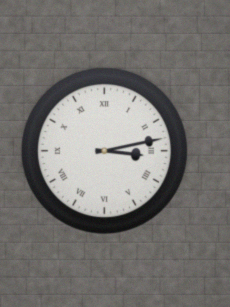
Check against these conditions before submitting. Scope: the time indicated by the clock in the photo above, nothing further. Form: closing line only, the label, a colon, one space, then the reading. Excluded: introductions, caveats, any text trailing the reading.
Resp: 3:13
